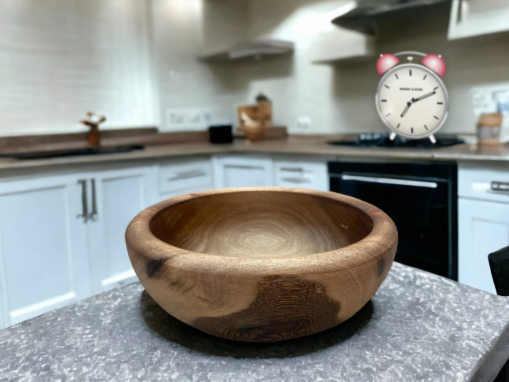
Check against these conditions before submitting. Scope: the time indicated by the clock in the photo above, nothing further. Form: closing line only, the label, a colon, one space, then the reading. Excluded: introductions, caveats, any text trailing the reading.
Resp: 7:11
